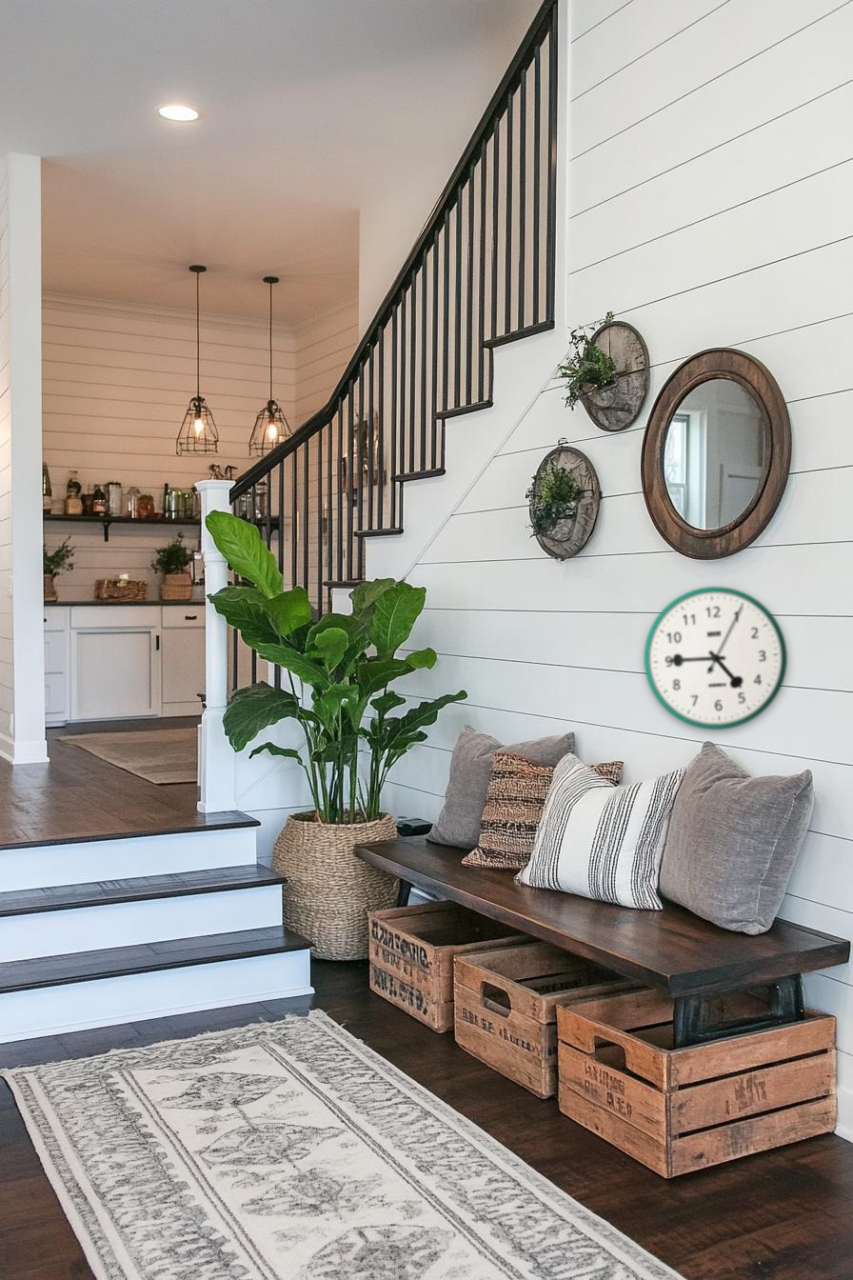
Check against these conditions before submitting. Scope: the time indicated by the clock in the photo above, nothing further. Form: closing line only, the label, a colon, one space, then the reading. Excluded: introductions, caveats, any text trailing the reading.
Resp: 4:45:05
